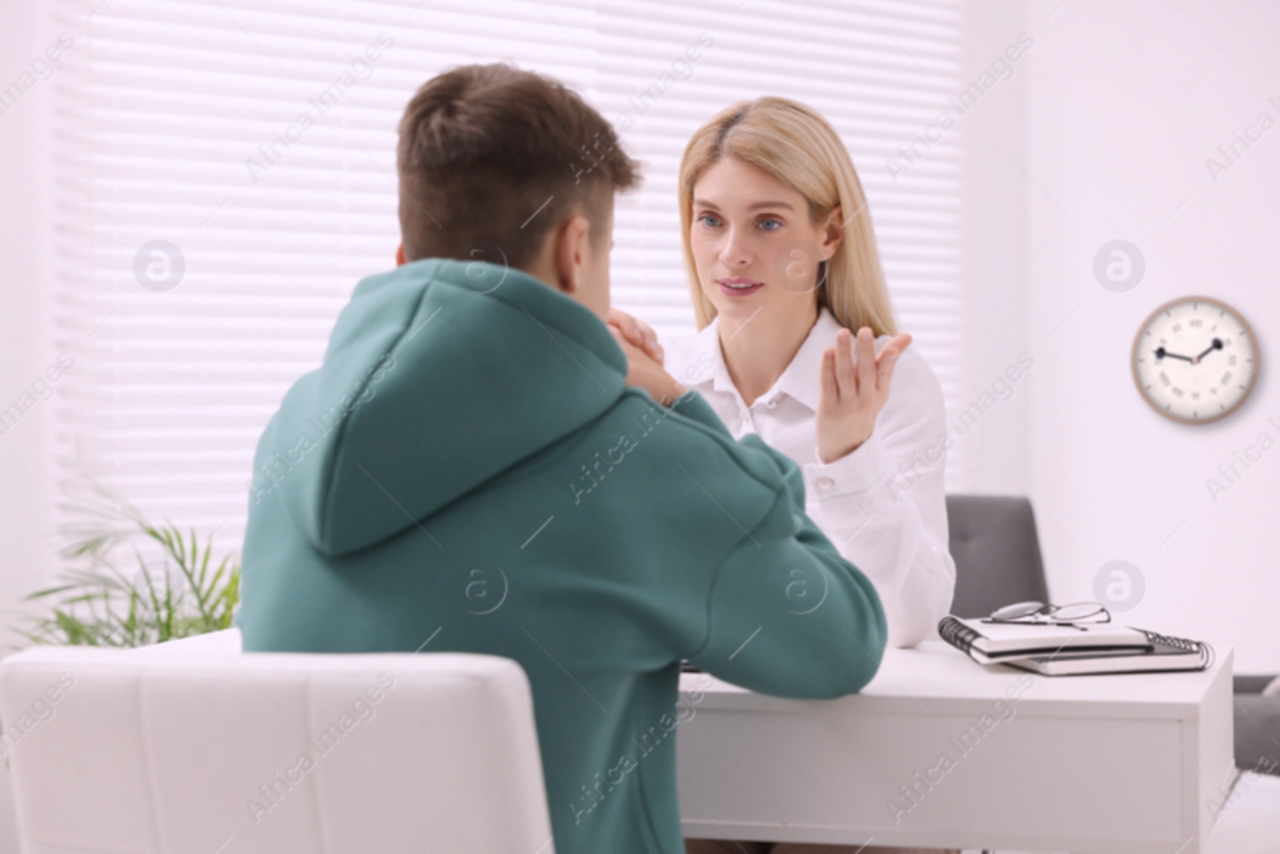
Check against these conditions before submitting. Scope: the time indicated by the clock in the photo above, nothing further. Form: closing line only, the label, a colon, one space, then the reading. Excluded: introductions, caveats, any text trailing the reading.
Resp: 1:47
